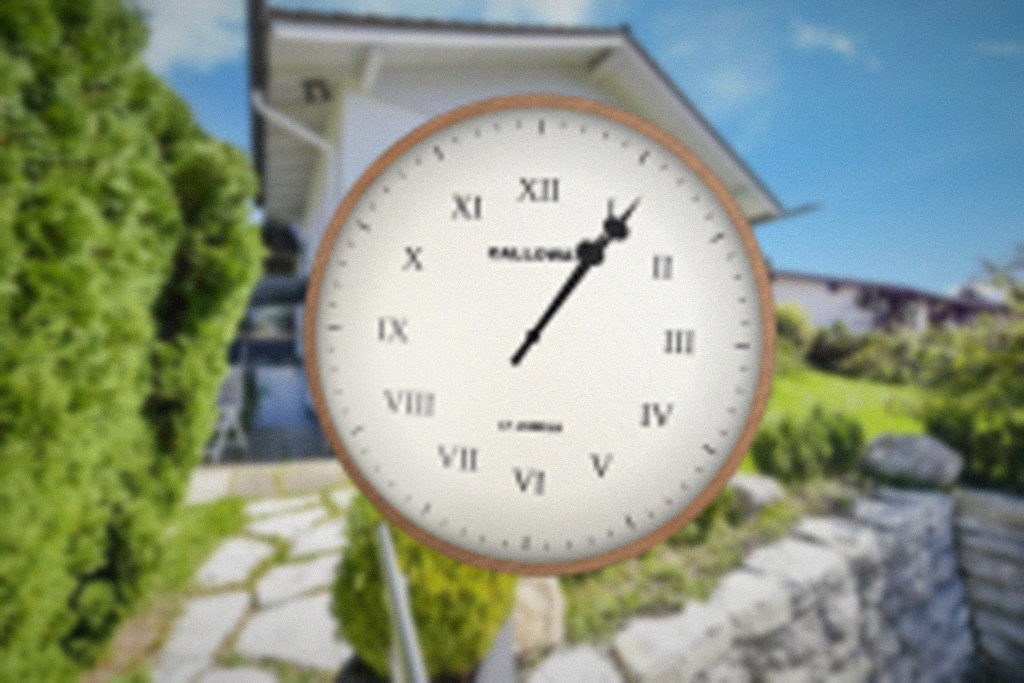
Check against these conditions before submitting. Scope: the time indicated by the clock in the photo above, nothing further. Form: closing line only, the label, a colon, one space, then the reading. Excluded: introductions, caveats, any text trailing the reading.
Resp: 1:06
